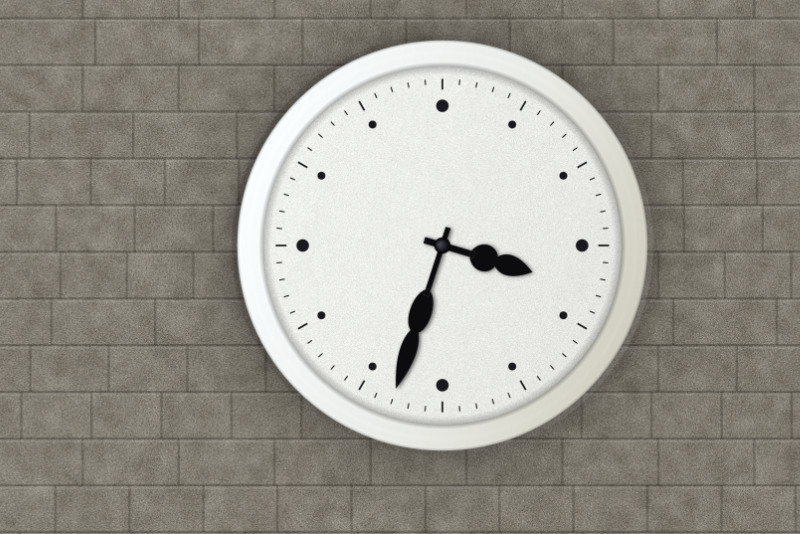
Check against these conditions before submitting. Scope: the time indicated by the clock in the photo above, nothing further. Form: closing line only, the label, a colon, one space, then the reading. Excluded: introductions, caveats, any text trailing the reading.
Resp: 3:33
